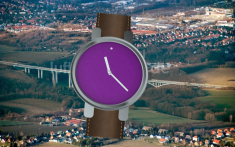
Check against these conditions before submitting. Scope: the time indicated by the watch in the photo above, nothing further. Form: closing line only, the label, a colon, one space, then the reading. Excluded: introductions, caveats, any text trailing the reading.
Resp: 11:22
